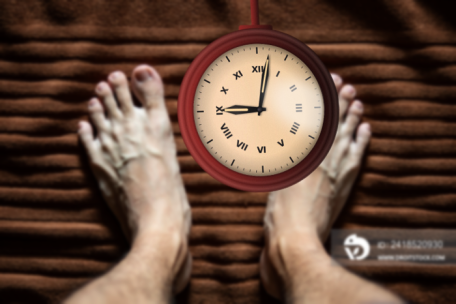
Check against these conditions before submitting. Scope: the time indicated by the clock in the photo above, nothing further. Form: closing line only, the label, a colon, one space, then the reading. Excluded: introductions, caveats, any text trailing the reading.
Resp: 9:02
